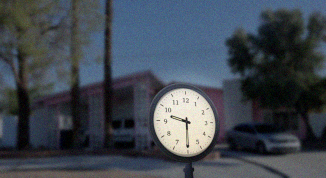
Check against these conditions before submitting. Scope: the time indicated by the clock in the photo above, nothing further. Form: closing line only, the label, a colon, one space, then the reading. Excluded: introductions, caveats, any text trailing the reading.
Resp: 9:30
